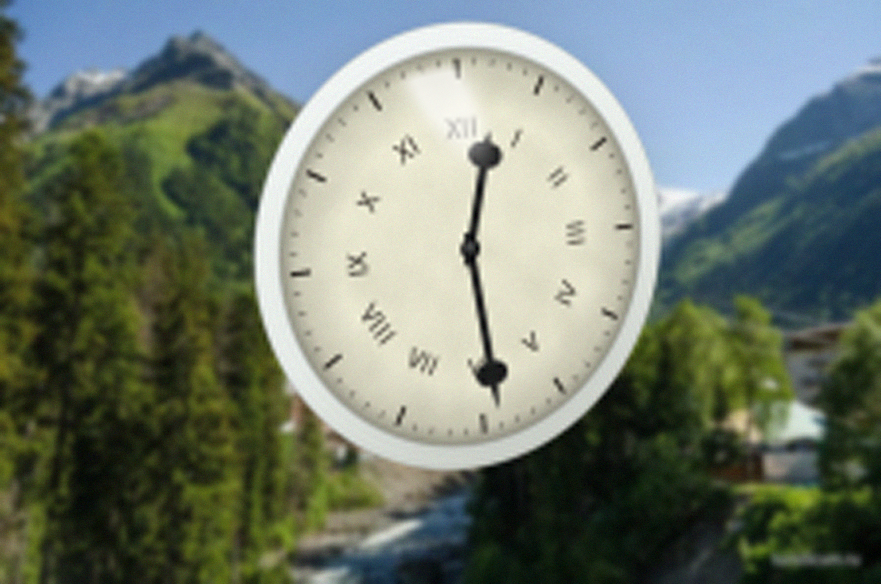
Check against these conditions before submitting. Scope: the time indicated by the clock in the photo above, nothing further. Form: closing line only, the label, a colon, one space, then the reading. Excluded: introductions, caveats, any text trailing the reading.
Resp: 12:29
